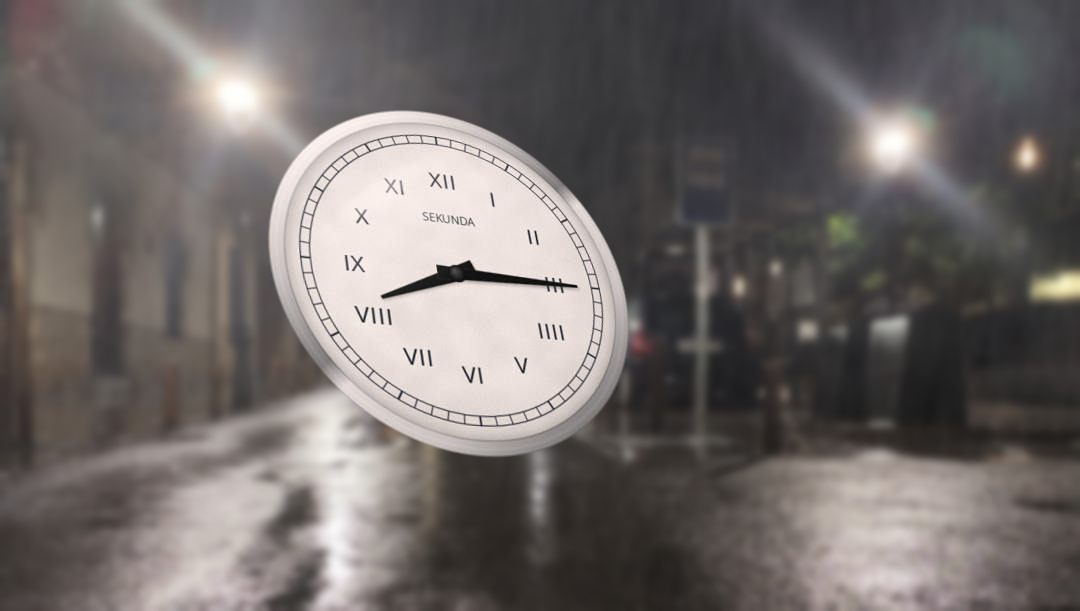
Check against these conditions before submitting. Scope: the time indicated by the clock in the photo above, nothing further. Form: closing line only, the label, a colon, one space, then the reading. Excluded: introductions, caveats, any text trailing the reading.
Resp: 8:15
